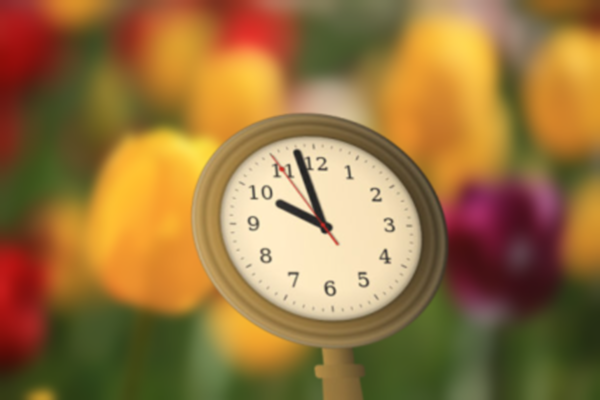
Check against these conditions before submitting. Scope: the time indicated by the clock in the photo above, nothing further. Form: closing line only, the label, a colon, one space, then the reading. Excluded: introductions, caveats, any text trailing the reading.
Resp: 9:57:55
